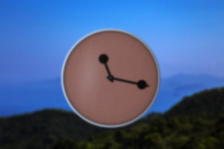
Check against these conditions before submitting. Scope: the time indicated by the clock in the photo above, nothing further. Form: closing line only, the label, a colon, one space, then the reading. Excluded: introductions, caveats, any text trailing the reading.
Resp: 11:17
